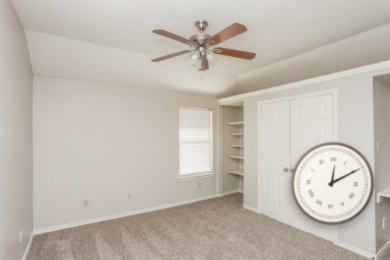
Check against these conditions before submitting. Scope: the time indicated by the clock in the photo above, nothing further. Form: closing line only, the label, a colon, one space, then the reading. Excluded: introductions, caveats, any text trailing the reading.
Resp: 12:10
